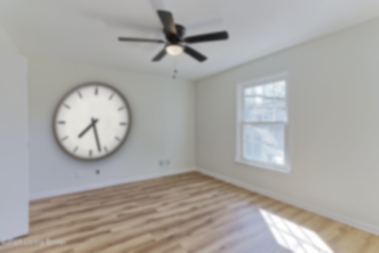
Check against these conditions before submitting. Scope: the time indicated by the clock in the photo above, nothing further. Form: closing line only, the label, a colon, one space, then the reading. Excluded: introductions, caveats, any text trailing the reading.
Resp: 7:27
